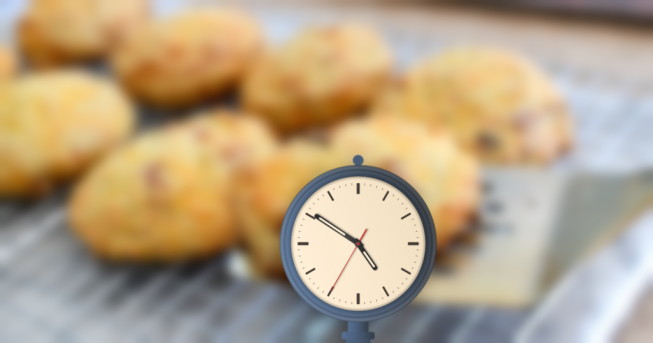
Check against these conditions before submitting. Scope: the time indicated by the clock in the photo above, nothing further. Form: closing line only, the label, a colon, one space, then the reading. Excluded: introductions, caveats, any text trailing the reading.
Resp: 4:50:35
